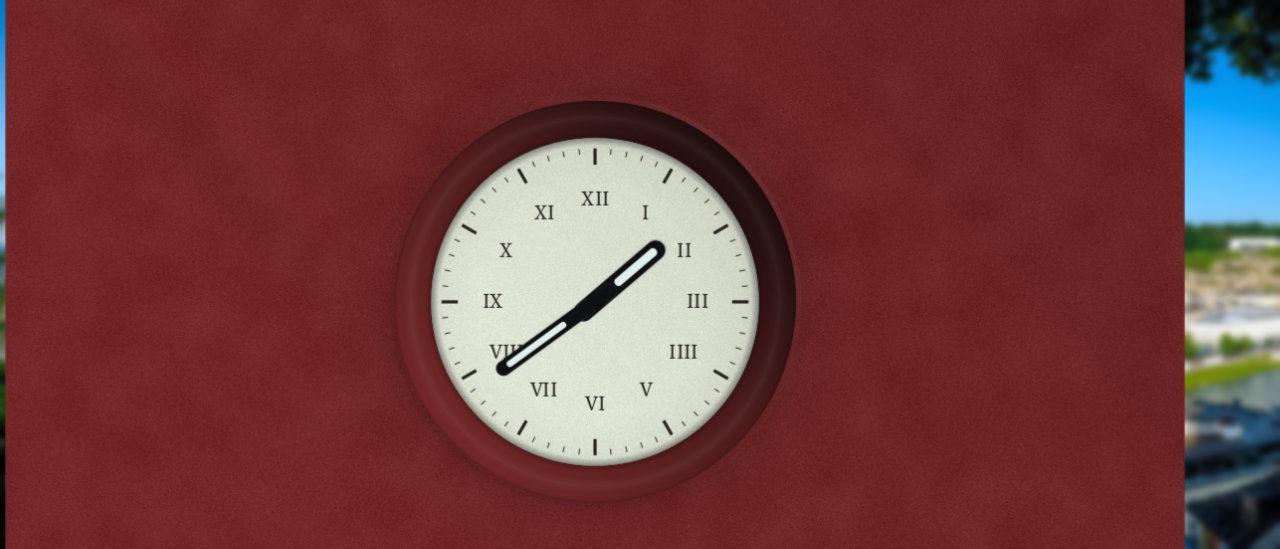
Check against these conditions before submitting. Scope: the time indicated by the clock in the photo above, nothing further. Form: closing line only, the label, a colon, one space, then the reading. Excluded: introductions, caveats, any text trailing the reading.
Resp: 1:39
